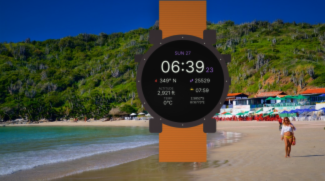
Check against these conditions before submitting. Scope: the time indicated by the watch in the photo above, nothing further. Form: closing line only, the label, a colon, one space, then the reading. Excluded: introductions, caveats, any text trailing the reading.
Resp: 6:39
